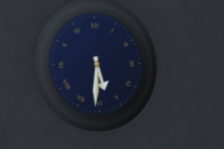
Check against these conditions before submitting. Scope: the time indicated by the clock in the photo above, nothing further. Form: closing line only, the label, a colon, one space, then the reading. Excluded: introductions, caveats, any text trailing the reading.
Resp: 5:31
